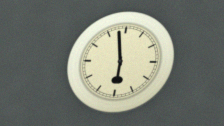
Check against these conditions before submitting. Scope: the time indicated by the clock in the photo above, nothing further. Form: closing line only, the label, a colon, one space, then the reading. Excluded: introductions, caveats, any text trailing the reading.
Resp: 5:58
